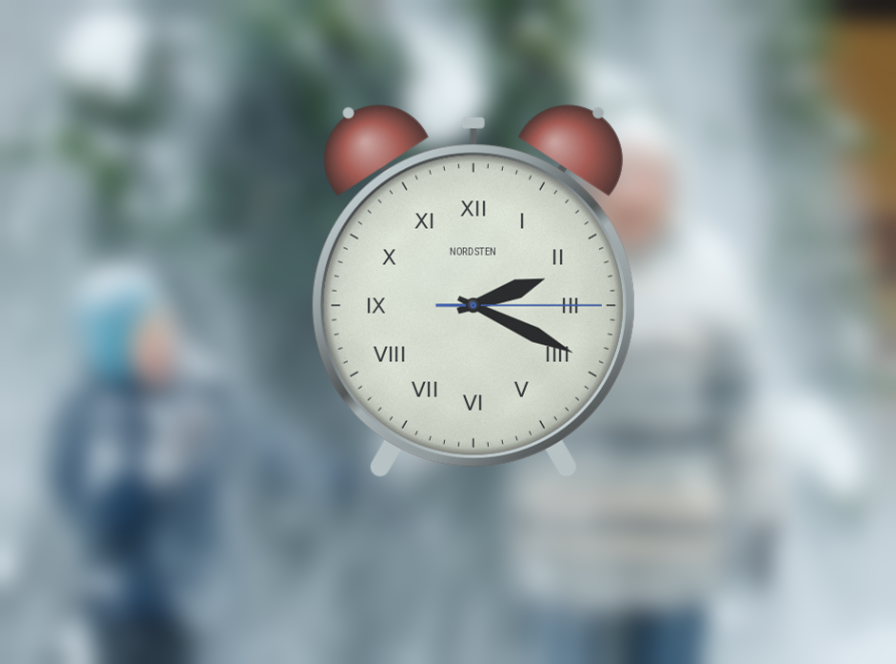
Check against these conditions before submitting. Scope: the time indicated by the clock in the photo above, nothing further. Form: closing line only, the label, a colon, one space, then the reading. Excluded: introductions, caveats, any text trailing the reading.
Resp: 2:19:15
